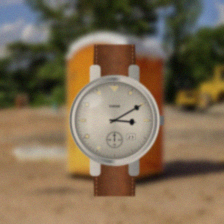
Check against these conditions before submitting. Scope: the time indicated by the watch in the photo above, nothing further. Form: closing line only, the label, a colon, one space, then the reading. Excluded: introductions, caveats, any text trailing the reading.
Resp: 3:10
